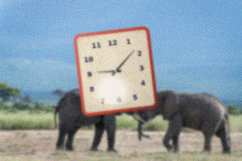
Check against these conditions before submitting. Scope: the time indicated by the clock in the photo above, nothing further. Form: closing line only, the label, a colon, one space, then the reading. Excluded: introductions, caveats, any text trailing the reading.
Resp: 9:08
